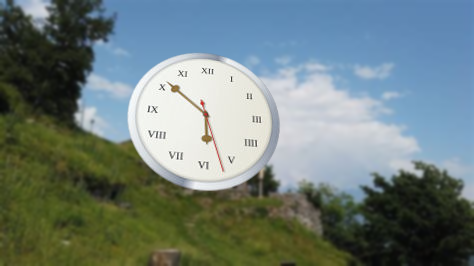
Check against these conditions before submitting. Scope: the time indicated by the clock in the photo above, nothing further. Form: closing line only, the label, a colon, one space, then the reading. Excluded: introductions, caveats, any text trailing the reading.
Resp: 5:51:27
